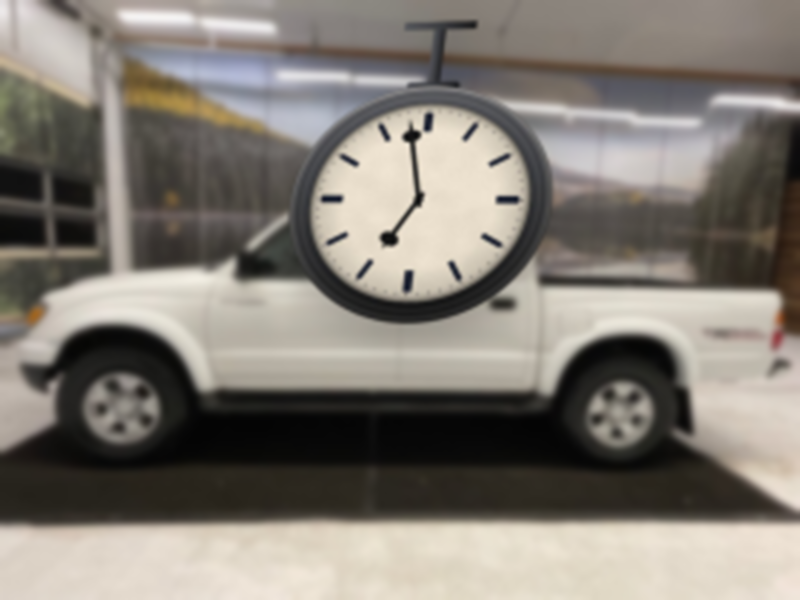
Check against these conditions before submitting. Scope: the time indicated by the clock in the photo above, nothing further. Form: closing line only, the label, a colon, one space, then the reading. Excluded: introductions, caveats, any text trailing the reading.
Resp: 6:58
